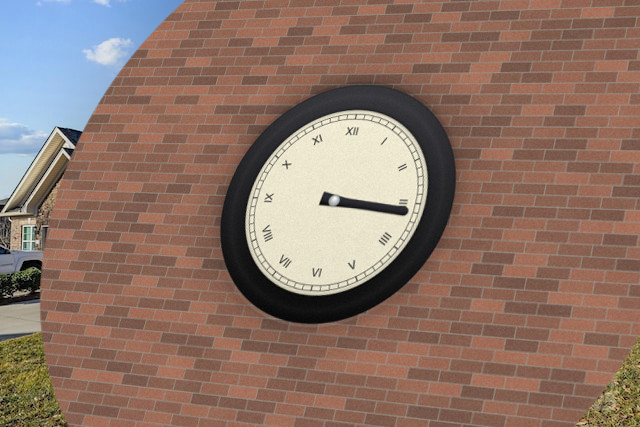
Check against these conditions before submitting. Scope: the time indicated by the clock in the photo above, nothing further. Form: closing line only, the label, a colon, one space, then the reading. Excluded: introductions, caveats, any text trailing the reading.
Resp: 3:16
